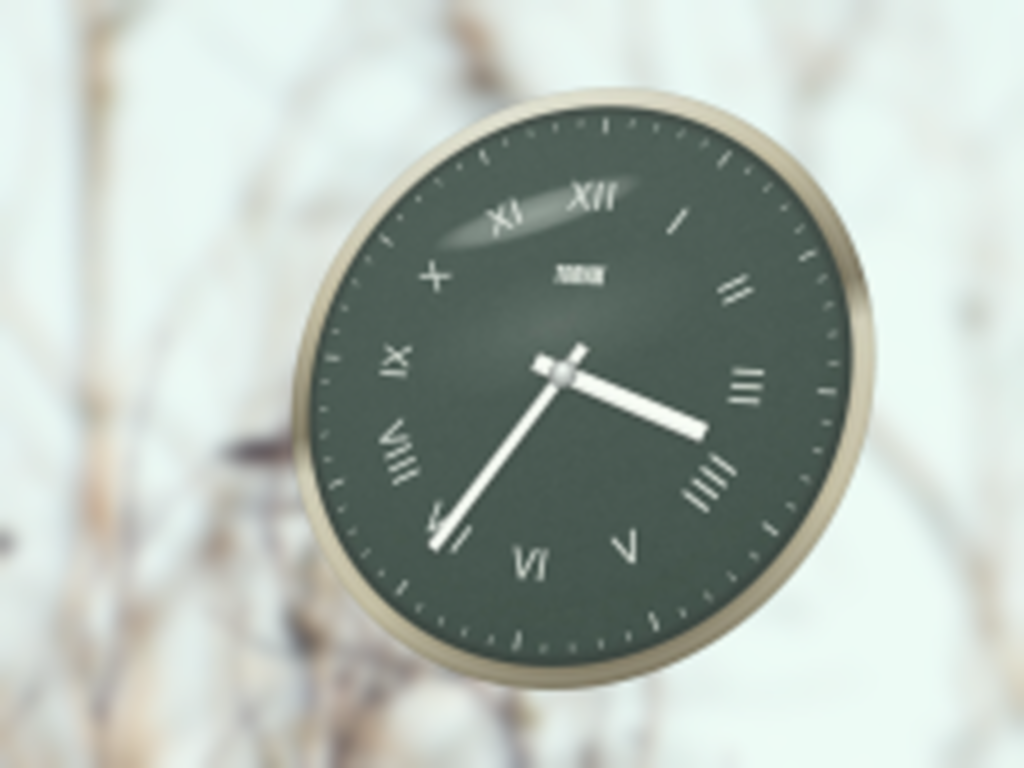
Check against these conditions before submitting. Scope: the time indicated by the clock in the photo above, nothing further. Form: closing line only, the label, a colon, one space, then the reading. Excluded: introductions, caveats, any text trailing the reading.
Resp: 3:35
